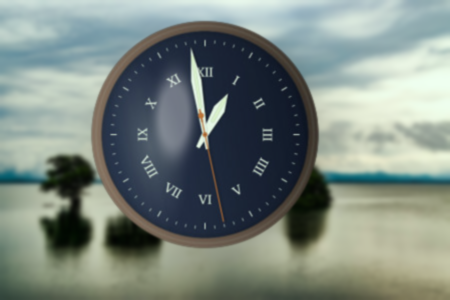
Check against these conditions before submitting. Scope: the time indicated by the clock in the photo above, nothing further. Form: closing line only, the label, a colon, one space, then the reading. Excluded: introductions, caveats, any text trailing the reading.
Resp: 12:58:28
